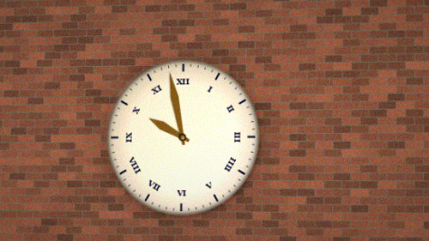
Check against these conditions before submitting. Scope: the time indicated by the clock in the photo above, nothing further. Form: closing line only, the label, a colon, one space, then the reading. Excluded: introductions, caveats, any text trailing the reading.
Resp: 9:58
